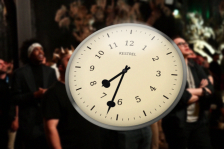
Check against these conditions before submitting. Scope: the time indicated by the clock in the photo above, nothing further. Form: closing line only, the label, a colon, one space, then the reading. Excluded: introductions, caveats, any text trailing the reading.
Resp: 7:32
